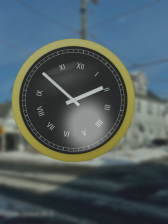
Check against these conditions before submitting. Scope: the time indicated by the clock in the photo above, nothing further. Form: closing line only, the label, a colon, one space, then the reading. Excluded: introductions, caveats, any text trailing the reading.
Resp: 1:50
